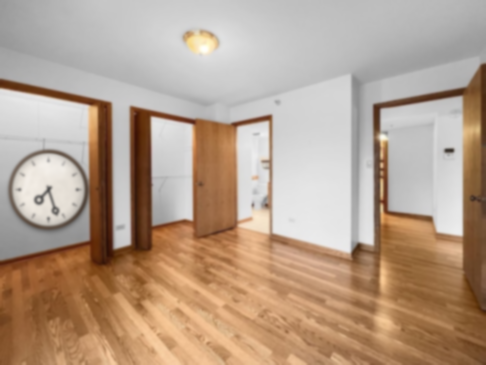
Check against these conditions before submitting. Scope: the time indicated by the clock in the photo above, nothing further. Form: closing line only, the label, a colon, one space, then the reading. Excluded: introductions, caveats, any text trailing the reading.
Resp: 7:27
